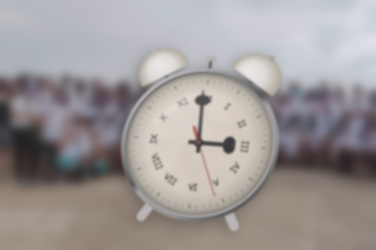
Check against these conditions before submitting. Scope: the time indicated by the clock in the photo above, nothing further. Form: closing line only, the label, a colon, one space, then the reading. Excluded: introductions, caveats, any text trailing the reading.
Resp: 2:59:26
